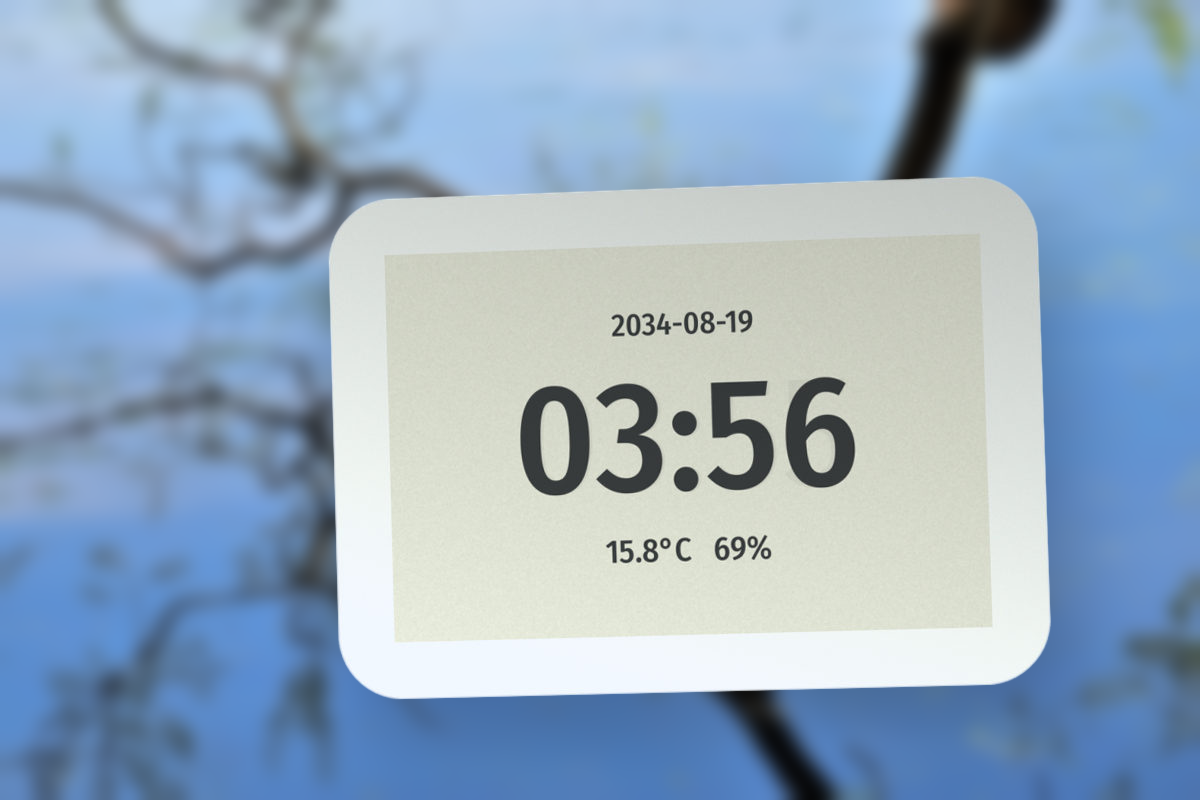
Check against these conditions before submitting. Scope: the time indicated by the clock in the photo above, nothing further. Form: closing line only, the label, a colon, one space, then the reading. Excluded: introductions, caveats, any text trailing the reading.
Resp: 3:56
